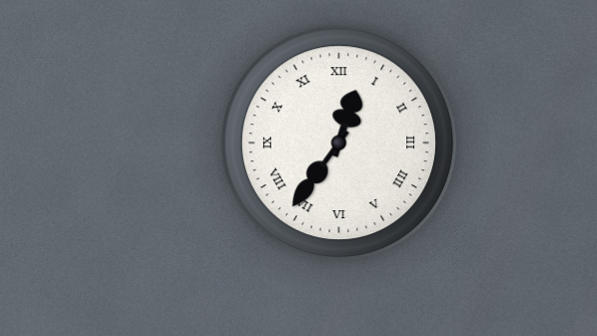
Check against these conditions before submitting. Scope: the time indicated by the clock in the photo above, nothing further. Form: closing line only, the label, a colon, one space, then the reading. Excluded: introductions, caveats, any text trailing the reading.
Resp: 12:36
